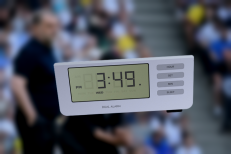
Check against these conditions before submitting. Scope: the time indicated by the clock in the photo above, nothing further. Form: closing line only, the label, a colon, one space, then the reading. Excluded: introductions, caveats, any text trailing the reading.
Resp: 3:49
